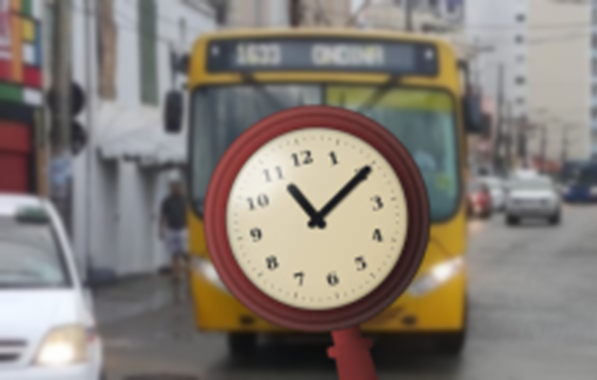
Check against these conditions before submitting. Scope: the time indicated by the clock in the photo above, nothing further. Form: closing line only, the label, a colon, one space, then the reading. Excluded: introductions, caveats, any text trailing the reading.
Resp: 11:10
